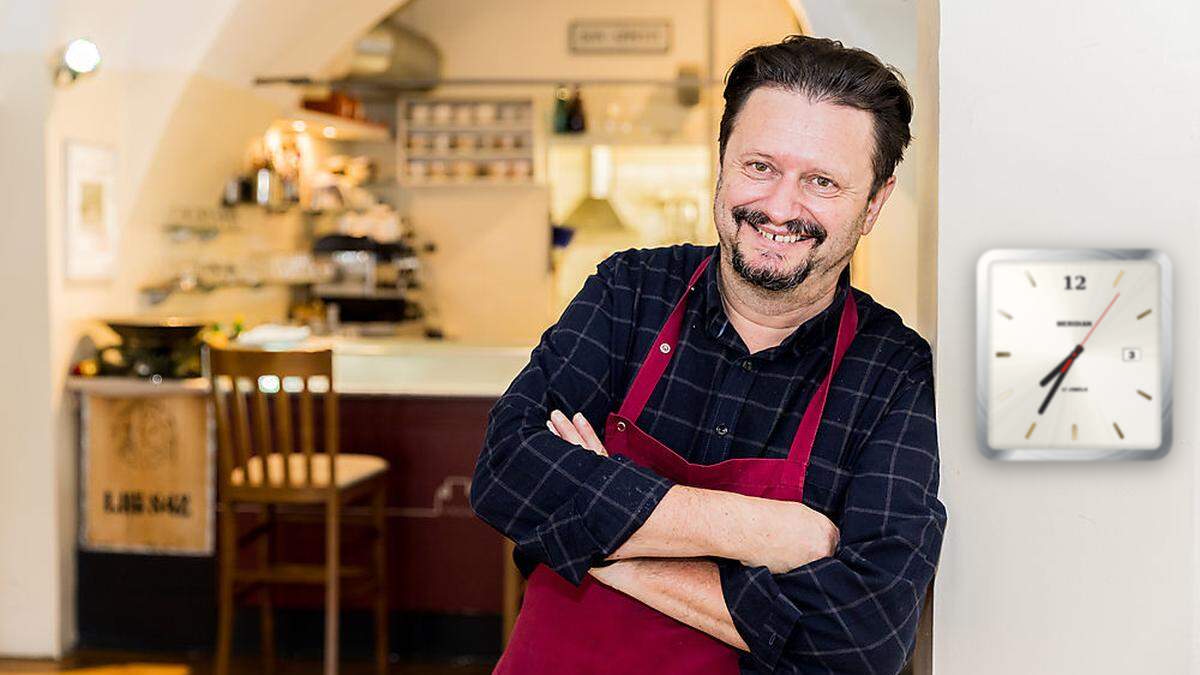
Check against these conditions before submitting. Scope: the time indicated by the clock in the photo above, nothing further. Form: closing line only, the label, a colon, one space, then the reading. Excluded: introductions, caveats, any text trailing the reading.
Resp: 7:35:06
